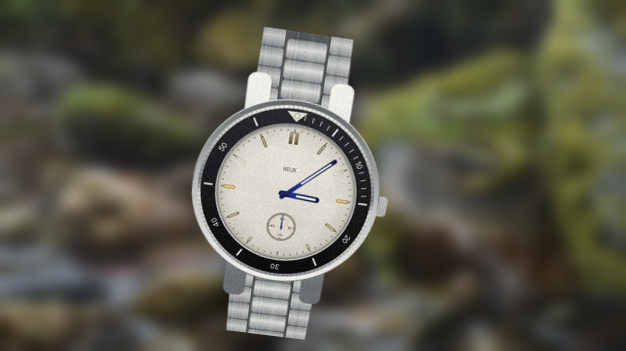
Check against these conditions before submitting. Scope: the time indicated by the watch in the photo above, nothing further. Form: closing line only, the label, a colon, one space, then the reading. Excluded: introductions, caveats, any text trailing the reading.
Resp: 3:08
